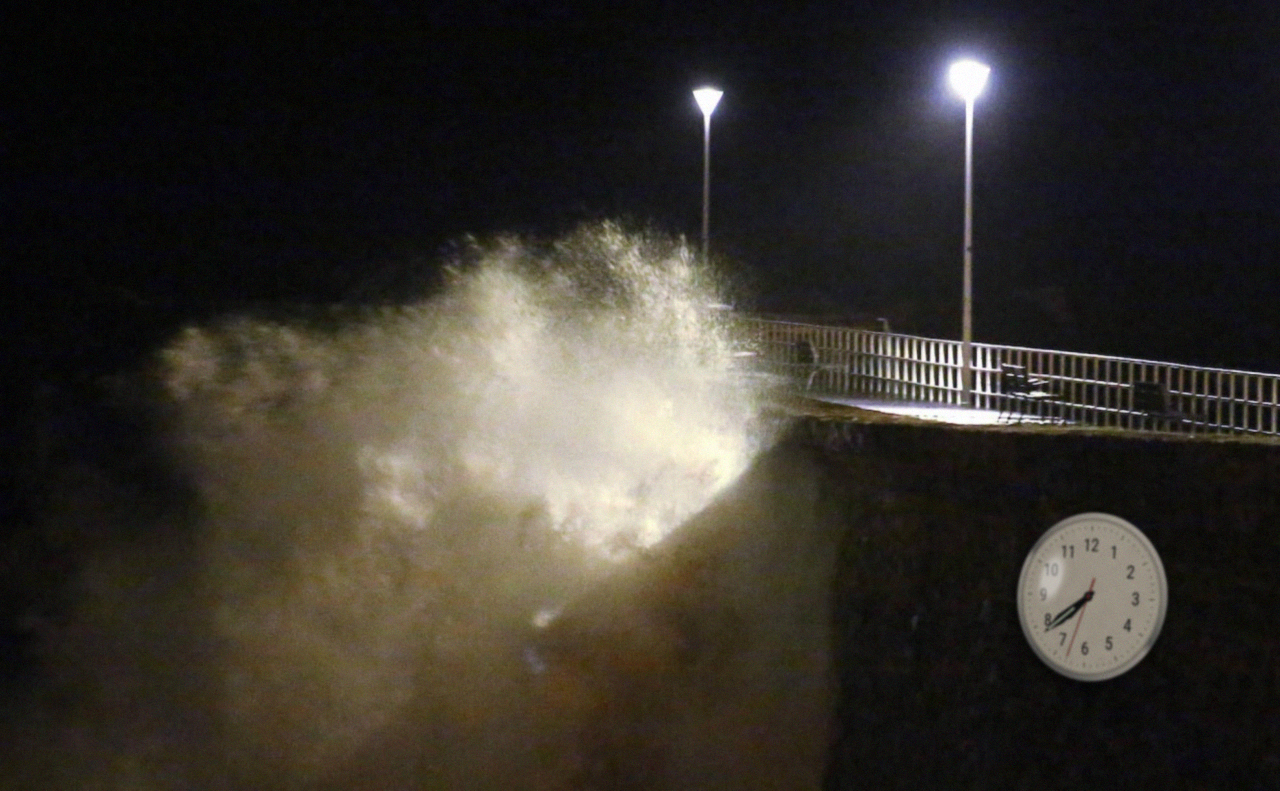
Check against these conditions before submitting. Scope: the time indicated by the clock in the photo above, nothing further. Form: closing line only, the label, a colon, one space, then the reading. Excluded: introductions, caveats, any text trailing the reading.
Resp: 7:38:33
